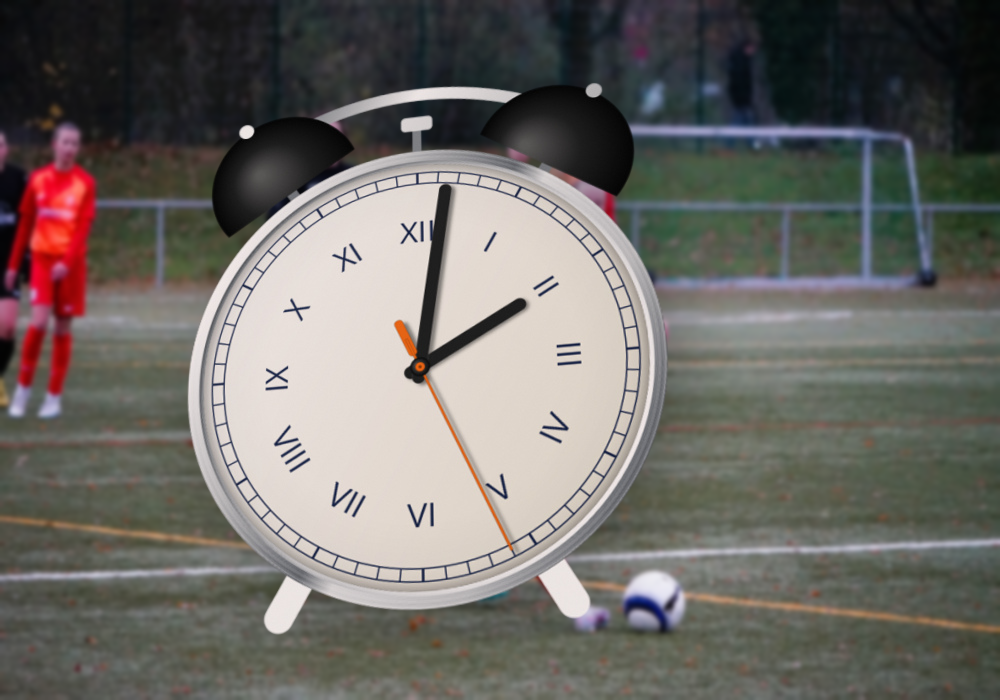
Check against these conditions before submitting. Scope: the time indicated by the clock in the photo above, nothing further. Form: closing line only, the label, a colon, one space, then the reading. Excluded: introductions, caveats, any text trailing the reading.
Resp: 2:01:26
